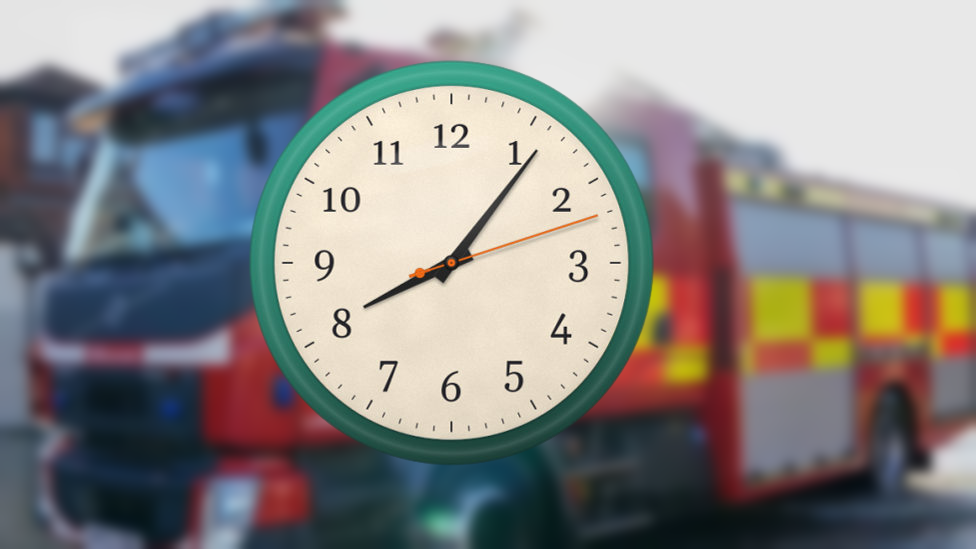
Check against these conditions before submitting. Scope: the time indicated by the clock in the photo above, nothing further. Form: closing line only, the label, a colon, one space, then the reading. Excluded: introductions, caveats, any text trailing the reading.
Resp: 8:06:12
